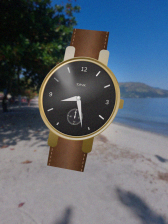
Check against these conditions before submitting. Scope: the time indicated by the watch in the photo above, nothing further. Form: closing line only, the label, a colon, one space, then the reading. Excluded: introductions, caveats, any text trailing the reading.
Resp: 8:27
